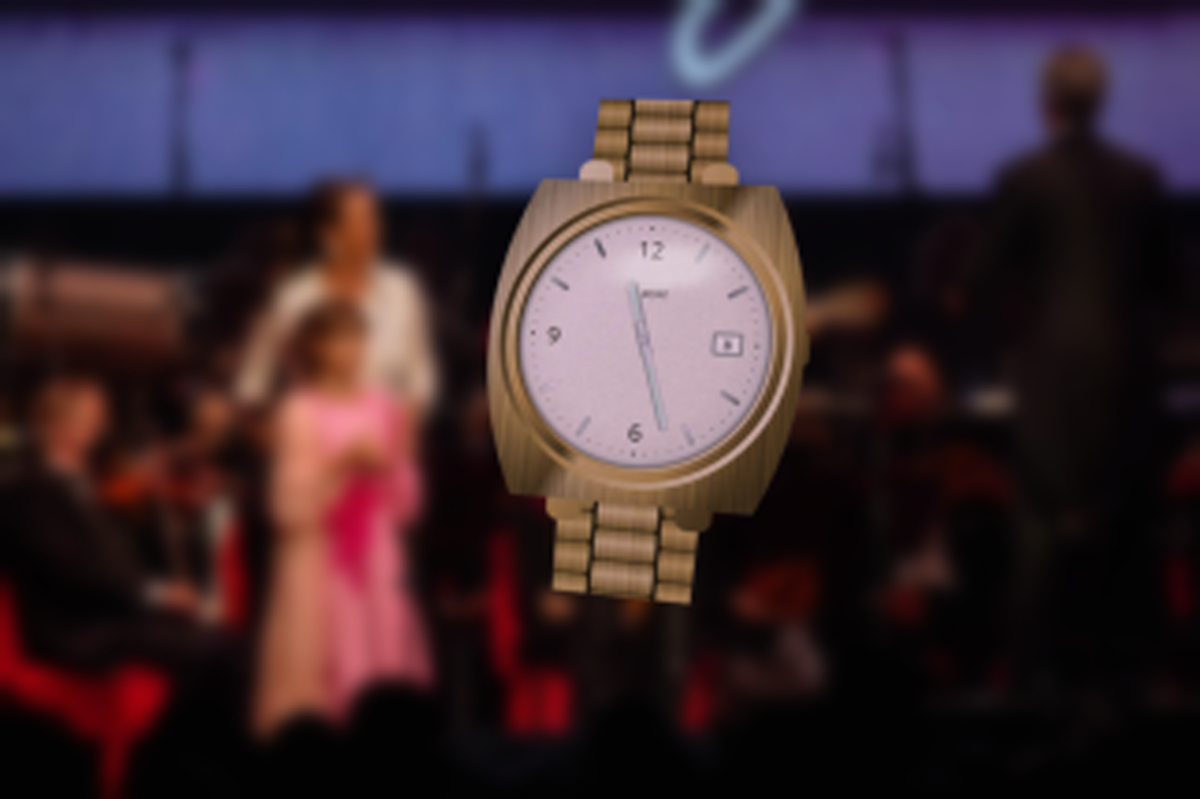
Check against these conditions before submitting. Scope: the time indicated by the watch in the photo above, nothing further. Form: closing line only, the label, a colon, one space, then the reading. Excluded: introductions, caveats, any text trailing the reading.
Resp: 11:27
